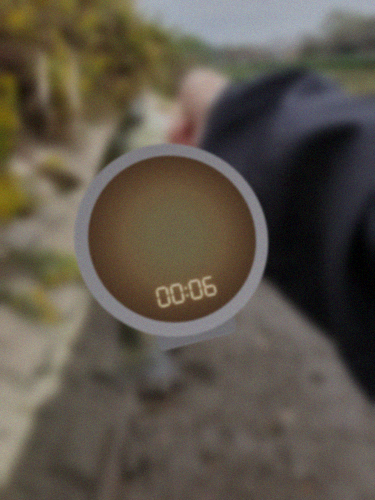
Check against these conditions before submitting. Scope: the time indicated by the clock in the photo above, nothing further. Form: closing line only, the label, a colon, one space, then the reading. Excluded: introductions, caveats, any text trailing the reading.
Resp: 0:06
